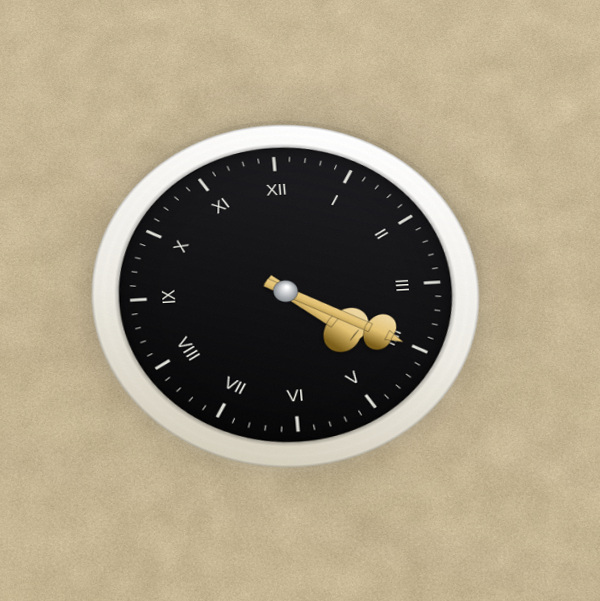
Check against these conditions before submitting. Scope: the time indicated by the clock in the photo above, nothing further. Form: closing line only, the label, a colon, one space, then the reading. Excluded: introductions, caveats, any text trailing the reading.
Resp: 4:20
